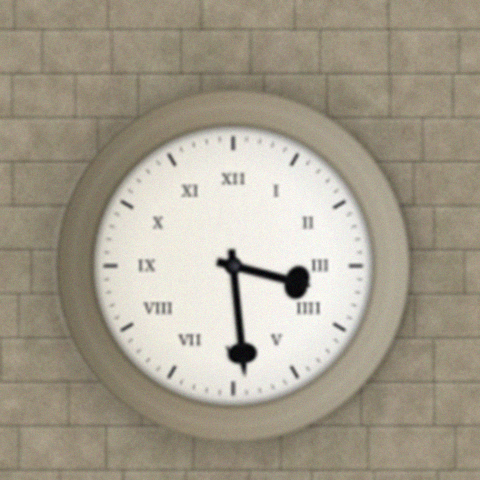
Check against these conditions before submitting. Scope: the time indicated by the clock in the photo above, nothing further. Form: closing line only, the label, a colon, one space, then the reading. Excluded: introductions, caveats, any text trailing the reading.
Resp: 3:29
